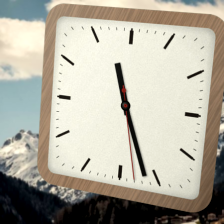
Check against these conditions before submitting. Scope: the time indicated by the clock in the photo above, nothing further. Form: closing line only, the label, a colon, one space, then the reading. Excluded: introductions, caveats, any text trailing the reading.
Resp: 11:26:28
